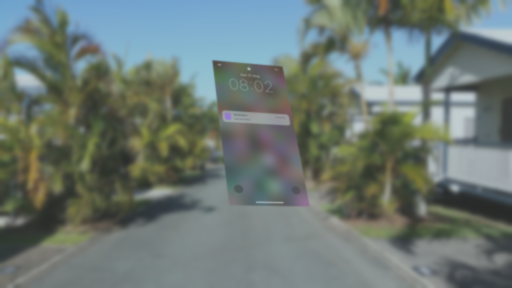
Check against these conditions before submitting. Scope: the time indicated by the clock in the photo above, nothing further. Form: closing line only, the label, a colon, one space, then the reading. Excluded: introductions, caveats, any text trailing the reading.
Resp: 8:02
